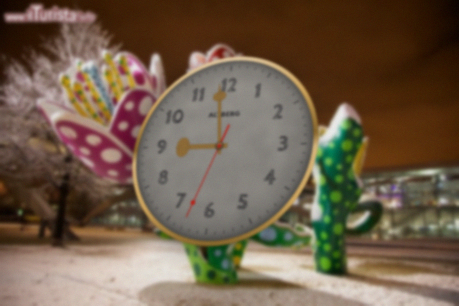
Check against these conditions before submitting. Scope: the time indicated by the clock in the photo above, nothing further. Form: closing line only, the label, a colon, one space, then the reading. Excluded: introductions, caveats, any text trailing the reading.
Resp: 8:58:33
